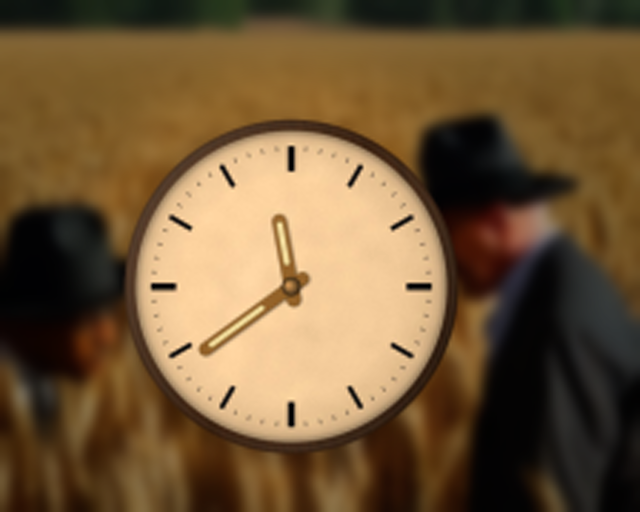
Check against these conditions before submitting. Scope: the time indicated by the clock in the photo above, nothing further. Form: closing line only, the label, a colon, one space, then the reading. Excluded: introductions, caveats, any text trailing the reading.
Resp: 11:39
